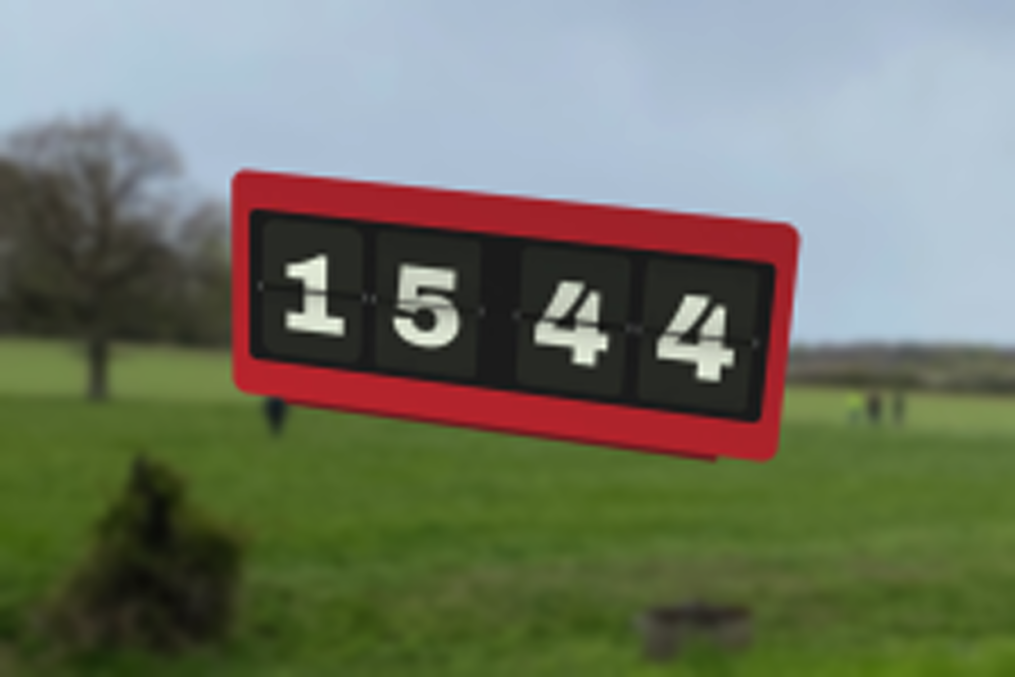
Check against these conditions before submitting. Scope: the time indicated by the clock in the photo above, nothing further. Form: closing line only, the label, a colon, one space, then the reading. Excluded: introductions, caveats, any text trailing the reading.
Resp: 15:44
